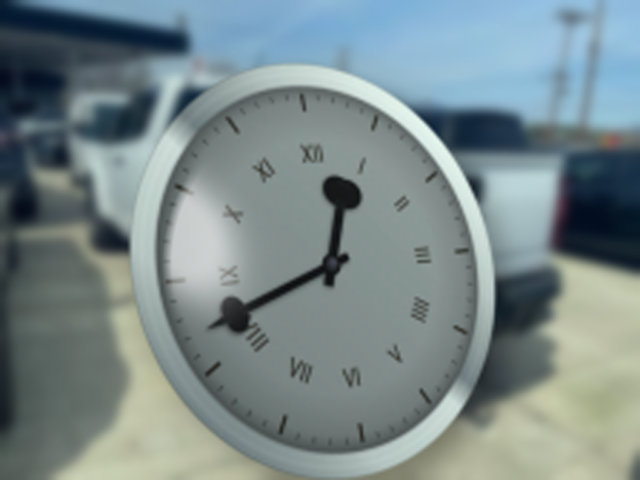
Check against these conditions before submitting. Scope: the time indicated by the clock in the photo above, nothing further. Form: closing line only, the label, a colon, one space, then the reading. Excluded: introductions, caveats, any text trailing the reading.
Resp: 12:42
